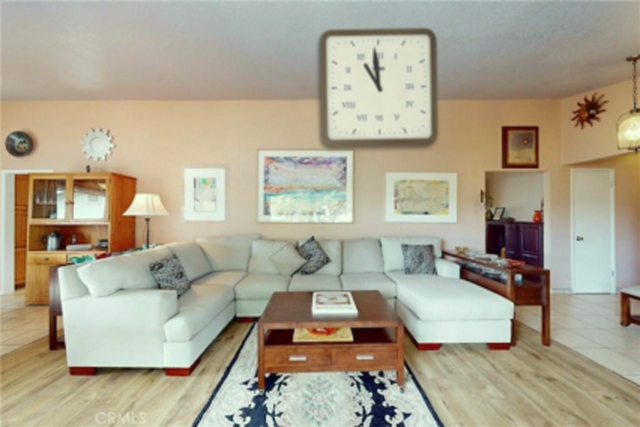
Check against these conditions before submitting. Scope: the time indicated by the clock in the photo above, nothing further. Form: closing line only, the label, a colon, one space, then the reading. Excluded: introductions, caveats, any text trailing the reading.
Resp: 10:59
